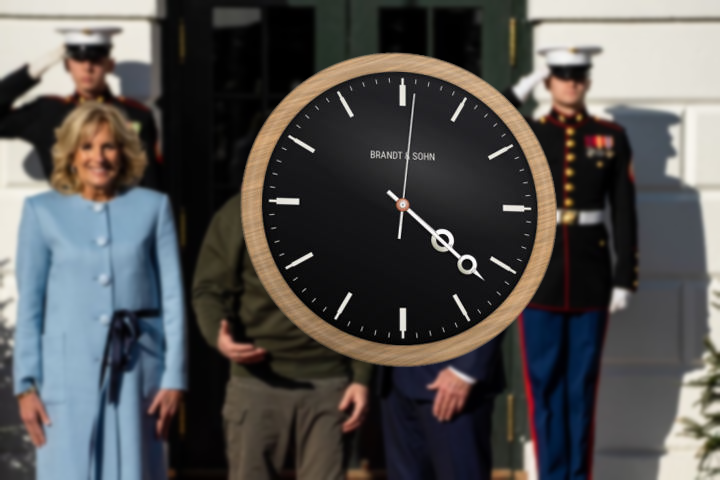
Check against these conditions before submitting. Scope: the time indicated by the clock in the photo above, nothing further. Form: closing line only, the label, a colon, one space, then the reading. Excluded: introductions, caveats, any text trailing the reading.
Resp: 4:22:01
